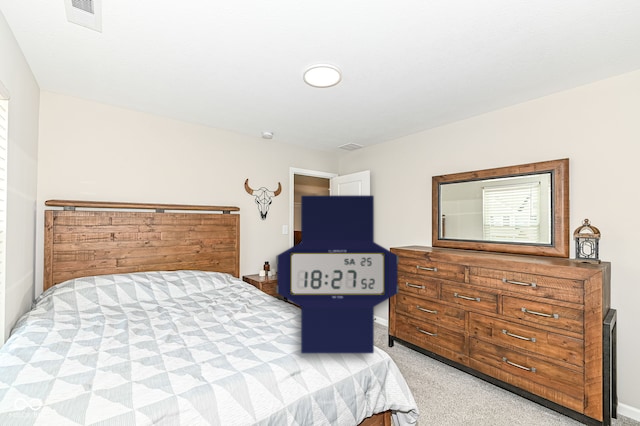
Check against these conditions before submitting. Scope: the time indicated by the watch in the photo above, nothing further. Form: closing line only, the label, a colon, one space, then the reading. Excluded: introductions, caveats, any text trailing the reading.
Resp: 18:27:52
